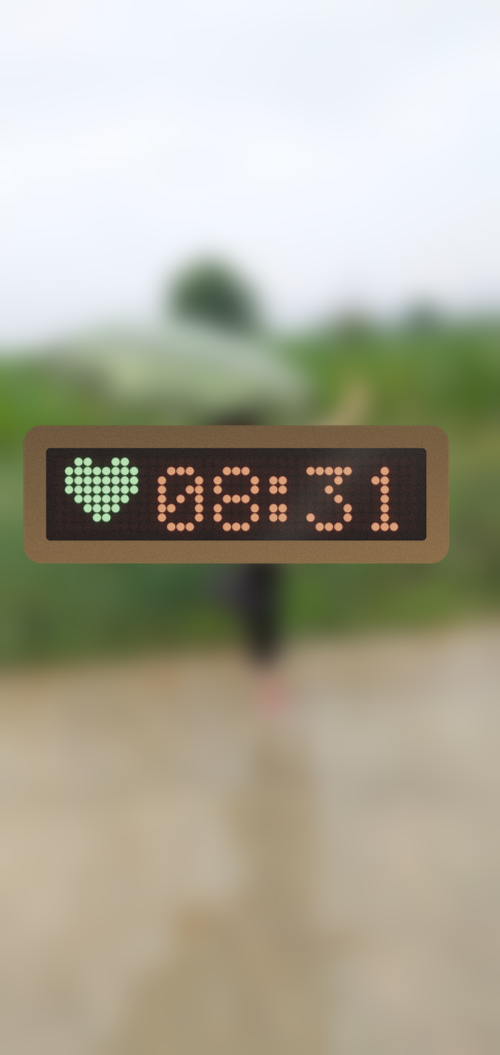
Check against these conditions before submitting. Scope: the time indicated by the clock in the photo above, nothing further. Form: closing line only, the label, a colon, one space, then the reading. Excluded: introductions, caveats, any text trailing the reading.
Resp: 8:31
